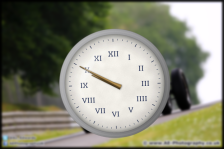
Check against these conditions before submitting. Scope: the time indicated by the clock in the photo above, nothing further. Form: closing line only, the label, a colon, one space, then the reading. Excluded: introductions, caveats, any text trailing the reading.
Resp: 9:50
